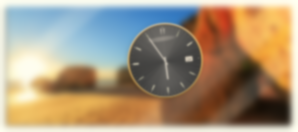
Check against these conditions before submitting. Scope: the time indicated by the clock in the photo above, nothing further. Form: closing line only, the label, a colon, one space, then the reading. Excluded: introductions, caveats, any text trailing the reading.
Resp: 5:55
